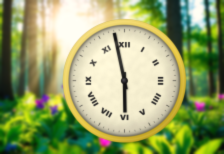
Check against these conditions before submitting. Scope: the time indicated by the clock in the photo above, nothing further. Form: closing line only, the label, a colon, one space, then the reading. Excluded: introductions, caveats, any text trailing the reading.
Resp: 5:58
